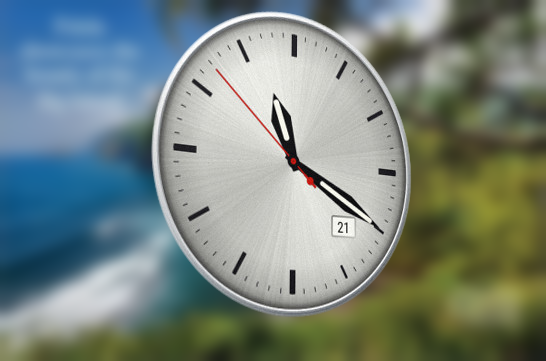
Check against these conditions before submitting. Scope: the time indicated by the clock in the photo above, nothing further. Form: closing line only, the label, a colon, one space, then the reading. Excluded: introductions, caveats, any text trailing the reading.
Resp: 11:19:52
